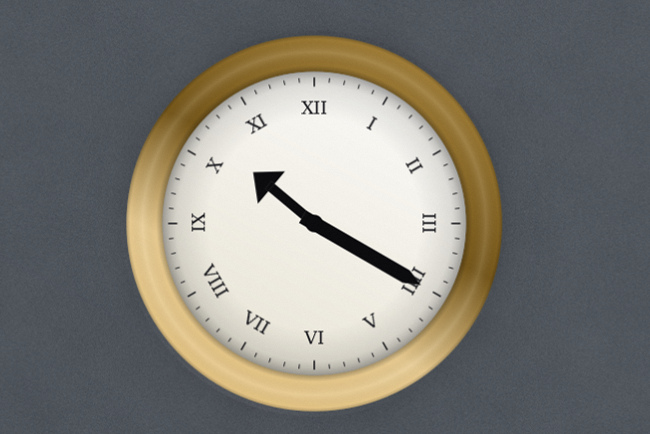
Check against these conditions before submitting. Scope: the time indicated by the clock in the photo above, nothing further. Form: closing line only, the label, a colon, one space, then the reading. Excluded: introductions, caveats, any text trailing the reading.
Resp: 10:20
